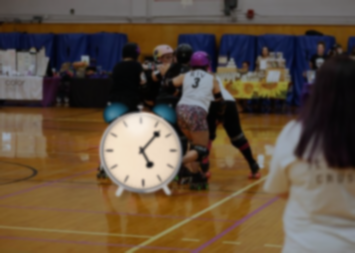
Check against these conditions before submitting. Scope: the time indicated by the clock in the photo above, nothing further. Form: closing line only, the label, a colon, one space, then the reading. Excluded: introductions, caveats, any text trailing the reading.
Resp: 5:07
